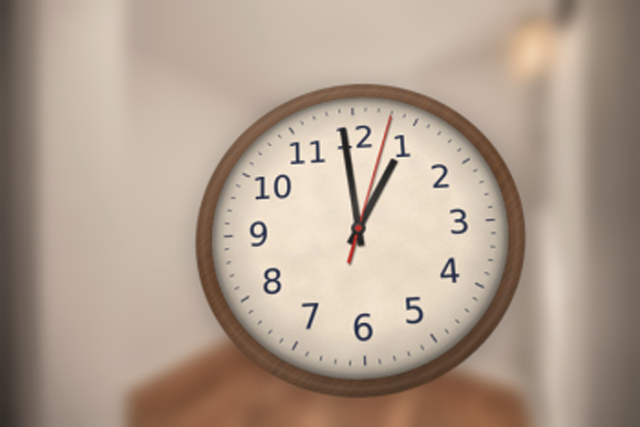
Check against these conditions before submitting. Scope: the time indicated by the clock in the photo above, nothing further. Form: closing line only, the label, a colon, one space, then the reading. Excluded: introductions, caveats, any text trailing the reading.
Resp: 12:59:03
